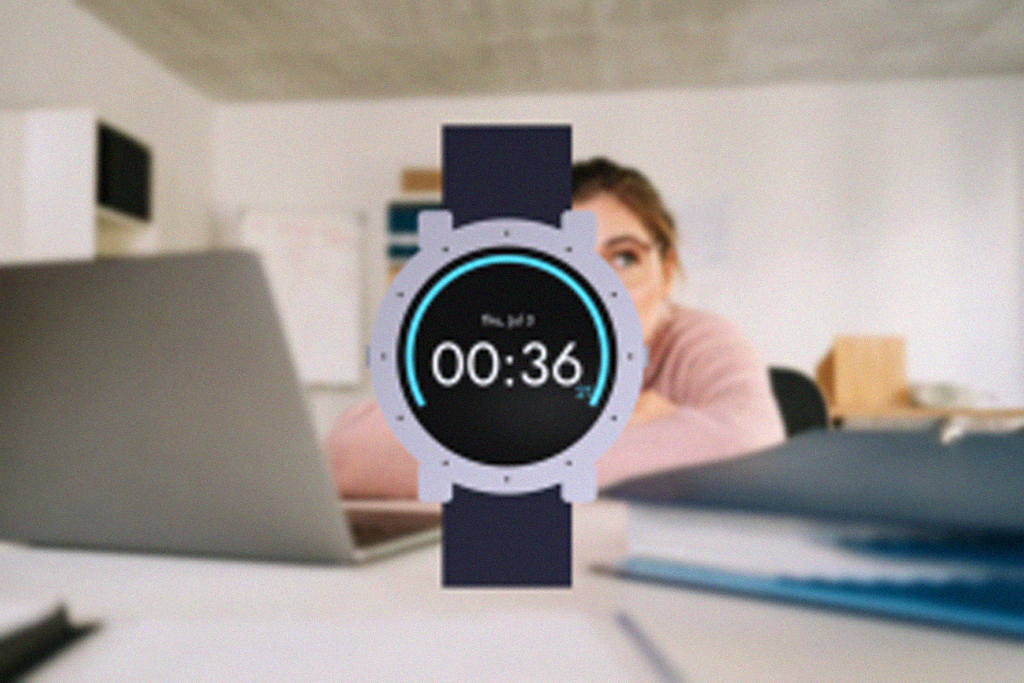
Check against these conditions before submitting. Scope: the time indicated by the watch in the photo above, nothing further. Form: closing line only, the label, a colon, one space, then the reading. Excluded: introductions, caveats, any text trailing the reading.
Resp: 0:36
